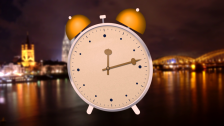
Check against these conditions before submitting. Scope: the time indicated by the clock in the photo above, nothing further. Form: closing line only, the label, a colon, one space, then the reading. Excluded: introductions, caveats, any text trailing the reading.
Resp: 12:13
